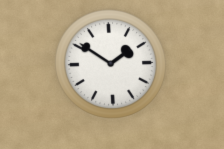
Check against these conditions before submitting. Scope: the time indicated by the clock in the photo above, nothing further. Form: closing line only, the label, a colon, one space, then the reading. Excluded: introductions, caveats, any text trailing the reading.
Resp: 1:51
